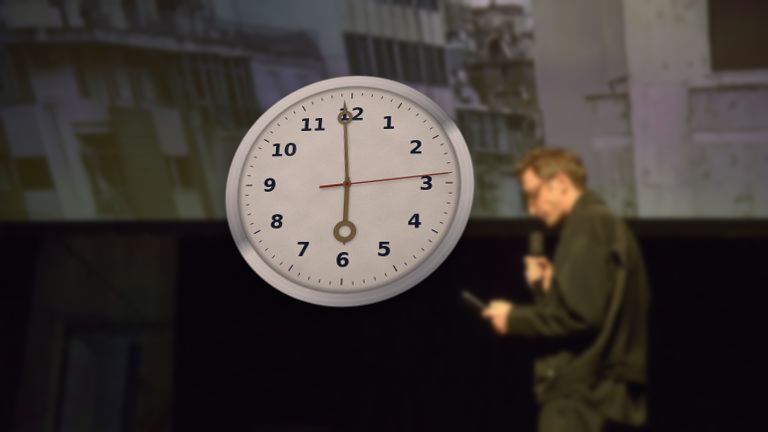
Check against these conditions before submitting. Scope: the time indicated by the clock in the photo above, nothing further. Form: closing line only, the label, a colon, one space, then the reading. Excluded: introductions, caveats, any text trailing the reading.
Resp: 5:59:14
